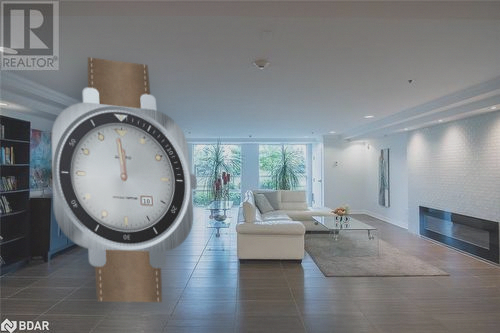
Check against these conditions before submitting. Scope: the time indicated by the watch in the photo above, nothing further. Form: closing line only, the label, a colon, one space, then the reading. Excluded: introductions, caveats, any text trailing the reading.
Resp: 11:59
